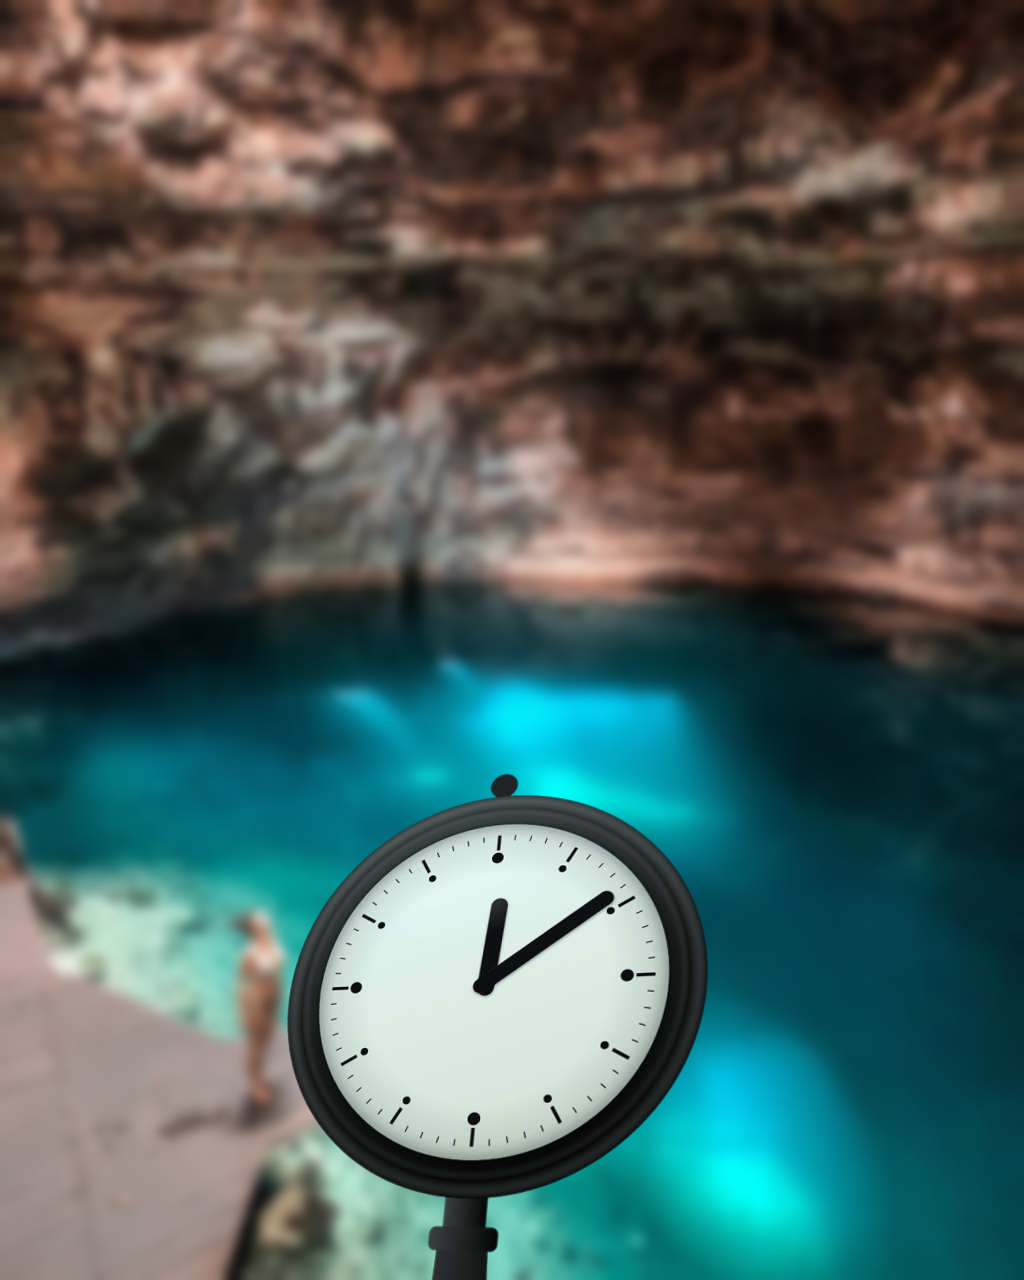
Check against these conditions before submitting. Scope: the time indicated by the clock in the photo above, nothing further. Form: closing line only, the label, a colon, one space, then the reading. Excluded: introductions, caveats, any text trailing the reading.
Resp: 12:09
